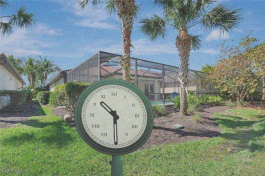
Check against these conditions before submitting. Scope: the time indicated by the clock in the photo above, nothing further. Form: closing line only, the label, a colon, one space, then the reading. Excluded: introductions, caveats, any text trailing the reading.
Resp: 10:30
